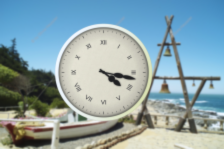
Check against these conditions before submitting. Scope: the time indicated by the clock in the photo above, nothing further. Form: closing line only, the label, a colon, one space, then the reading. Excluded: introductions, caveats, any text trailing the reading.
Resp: 4:17
